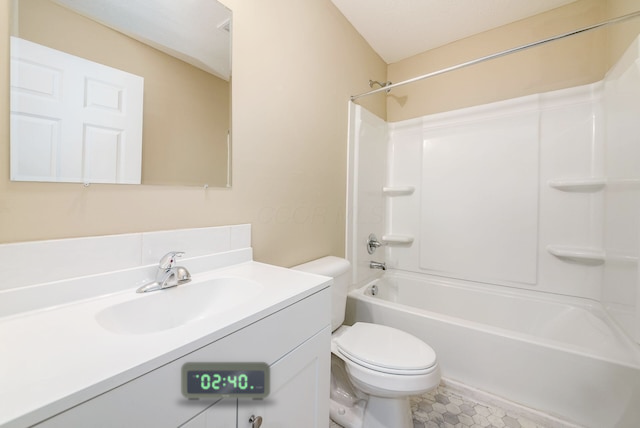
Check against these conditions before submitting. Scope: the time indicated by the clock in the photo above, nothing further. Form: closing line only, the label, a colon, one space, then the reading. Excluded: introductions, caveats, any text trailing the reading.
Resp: 2:40
